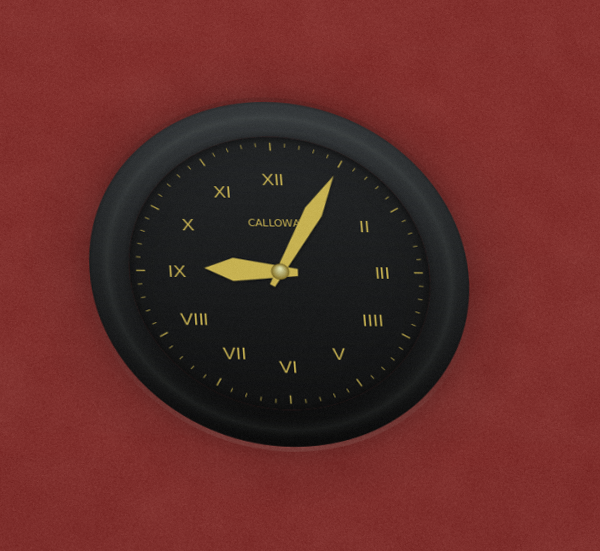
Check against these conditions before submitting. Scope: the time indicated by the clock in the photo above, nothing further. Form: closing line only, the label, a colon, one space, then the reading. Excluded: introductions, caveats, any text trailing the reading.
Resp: 9:05
